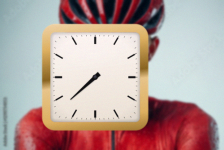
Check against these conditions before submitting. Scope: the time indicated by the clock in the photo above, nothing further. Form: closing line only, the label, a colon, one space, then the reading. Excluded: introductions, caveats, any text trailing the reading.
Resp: 7:38
